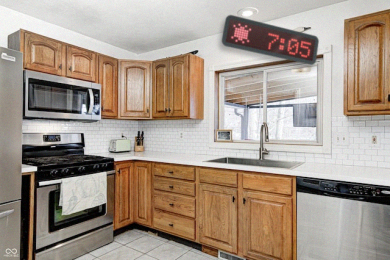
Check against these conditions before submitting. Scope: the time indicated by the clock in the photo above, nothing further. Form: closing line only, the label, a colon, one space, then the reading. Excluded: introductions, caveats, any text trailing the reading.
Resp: 7:05
